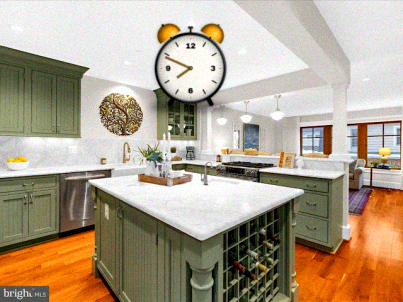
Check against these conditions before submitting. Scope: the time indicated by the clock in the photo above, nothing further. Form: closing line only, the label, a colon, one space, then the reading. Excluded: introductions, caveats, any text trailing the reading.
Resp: 7:49
